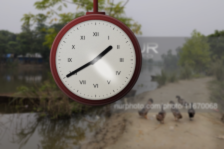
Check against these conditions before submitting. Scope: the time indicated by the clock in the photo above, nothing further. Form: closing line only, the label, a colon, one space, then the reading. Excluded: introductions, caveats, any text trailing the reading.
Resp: 1:40
